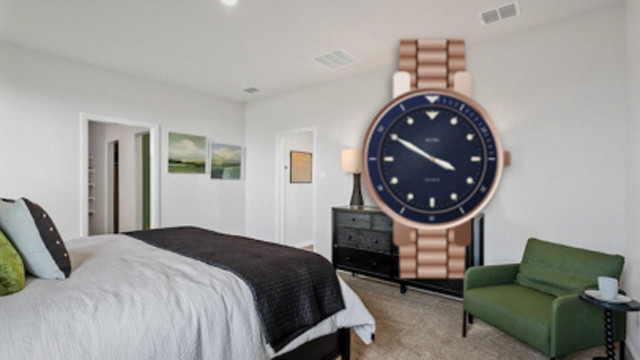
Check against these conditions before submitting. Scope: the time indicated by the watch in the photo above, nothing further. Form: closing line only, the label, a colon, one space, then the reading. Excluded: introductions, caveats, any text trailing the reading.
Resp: 3:50
